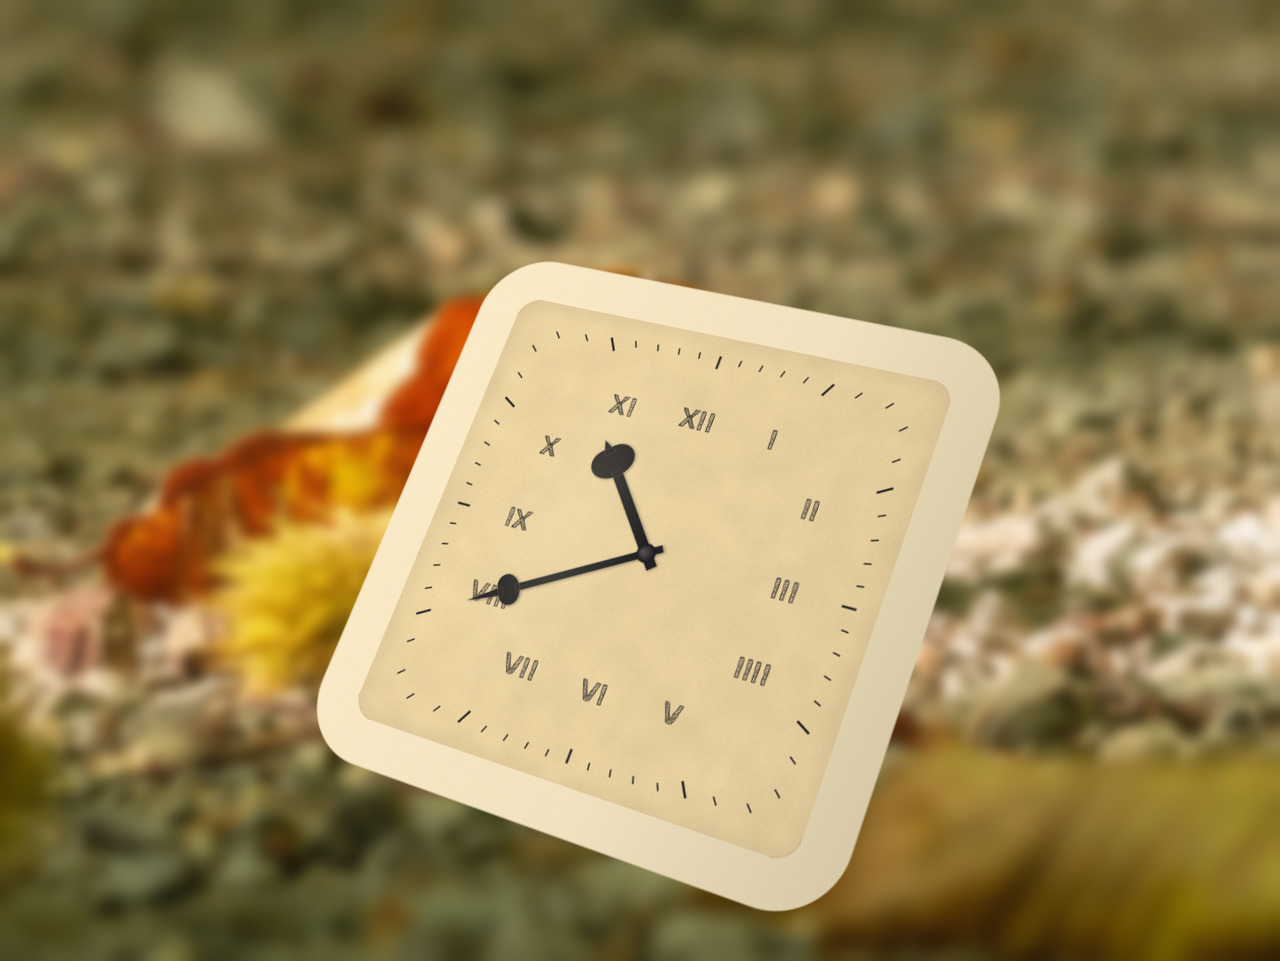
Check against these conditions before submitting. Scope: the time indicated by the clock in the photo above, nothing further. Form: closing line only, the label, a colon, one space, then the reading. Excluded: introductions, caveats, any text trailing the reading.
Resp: 10:40
